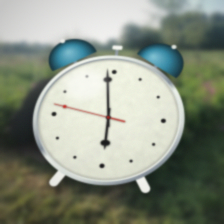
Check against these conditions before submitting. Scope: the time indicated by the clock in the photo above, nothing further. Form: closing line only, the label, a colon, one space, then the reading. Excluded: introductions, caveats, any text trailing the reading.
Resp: 5:58:47
